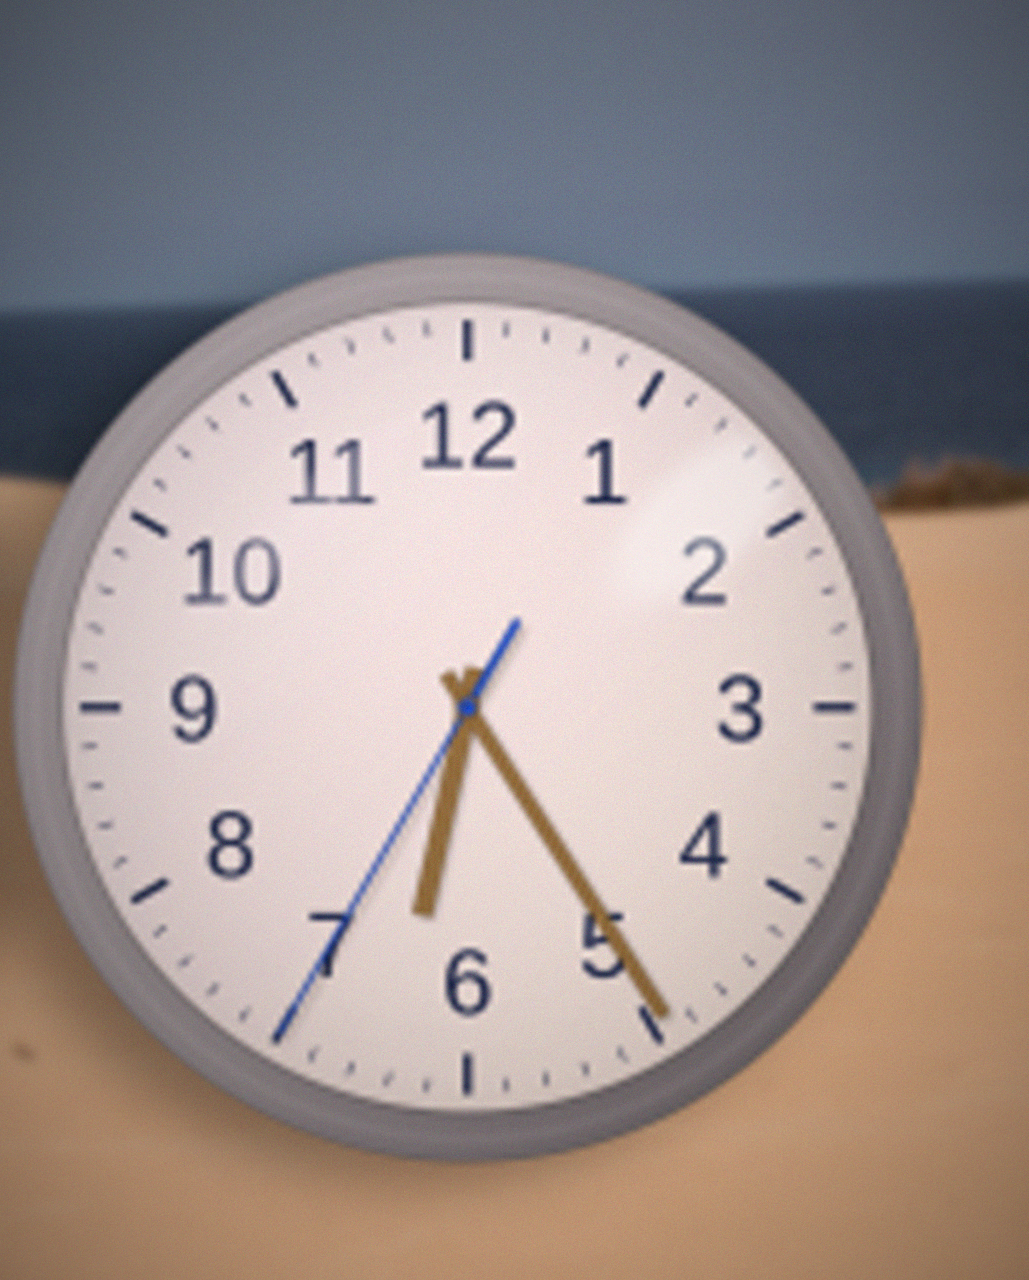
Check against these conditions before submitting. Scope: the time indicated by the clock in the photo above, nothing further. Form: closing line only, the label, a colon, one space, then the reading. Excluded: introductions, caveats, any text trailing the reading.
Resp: 6:24:35
